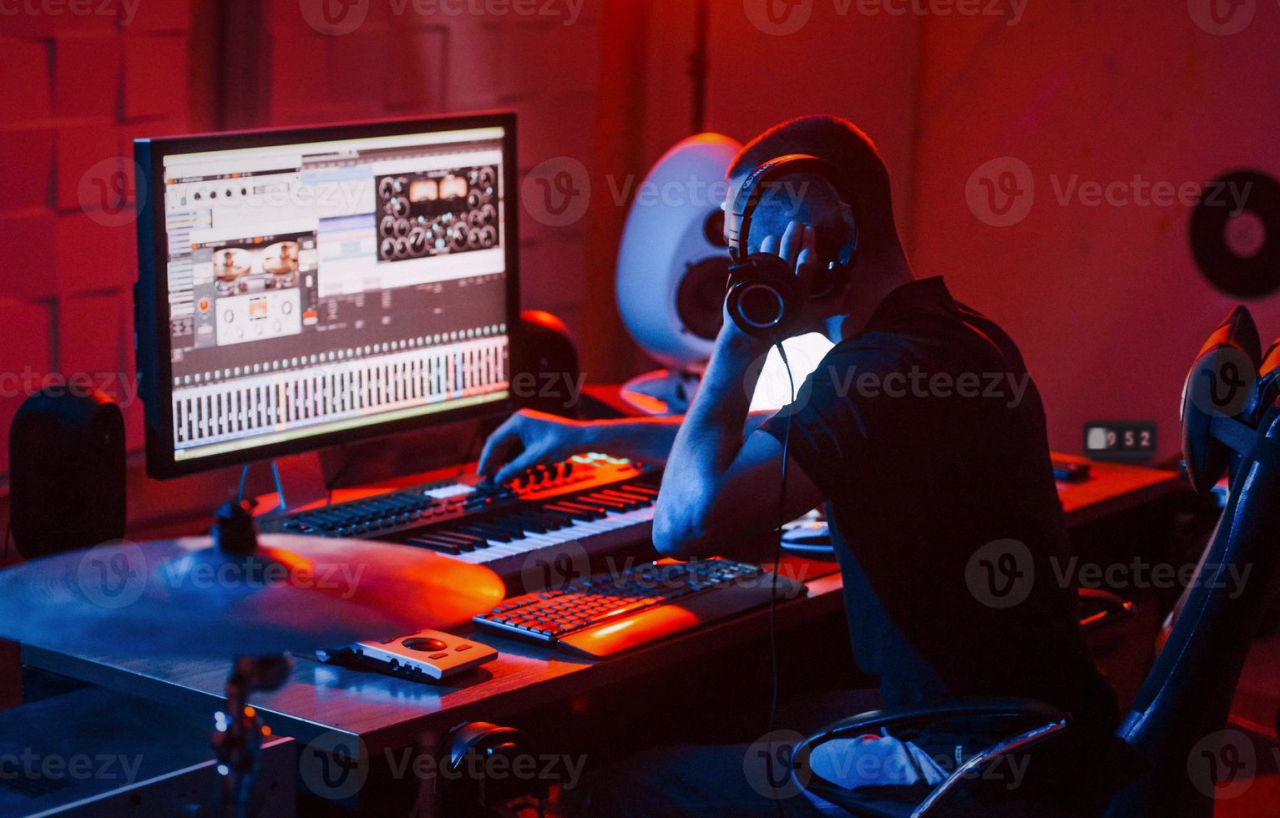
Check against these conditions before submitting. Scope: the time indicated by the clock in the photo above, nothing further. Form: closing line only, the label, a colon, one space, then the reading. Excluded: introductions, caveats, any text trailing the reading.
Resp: 9:52
